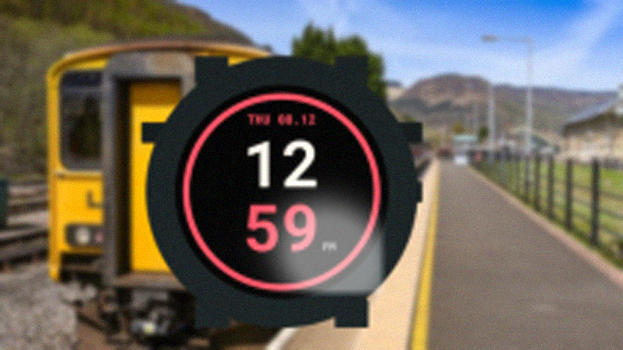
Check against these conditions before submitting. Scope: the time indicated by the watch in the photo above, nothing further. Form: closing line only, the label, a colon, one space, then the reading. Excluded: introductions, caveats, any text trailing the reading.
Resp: 12:59
